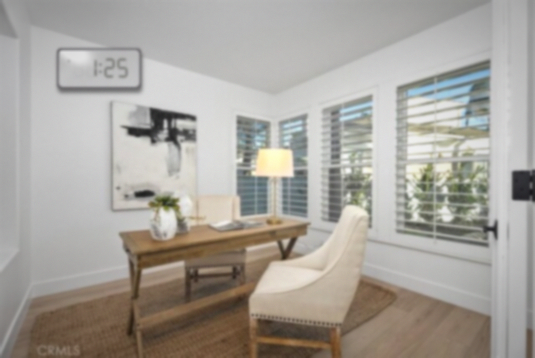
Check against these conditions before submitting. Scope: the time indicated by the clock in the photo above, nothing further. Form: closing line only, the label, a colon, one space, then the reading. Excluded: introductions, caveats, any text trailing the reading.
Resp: 1:25
